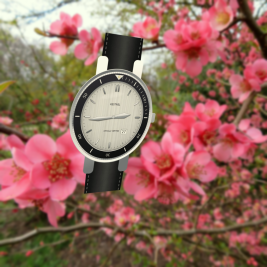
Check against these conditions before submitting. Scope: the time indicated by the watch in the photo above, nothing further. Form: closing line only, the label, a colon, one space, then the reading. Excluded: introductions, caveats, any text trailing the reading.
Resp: 2:44
